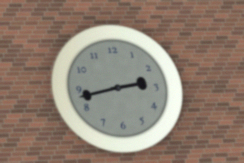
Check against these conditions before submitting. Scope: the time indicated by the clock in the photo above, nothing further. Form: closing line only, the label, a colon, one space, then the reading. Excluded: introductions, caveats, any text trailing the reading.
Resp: 2:43
